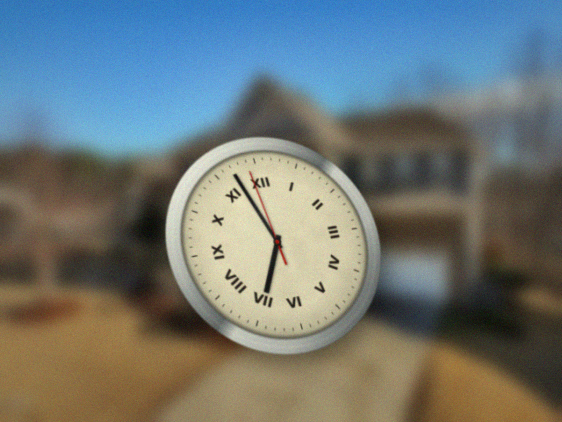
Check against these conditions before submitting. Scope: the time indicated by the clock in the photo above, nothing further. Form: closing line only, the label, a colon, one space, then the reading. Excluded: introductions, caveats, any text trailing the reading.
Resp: 6:56:59
